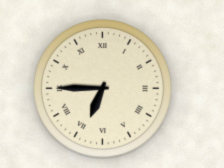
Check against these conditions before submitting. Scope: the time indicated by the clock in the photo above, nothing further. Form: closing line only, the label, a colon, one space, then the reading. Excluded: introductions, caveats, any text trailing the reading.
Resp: 6:45
